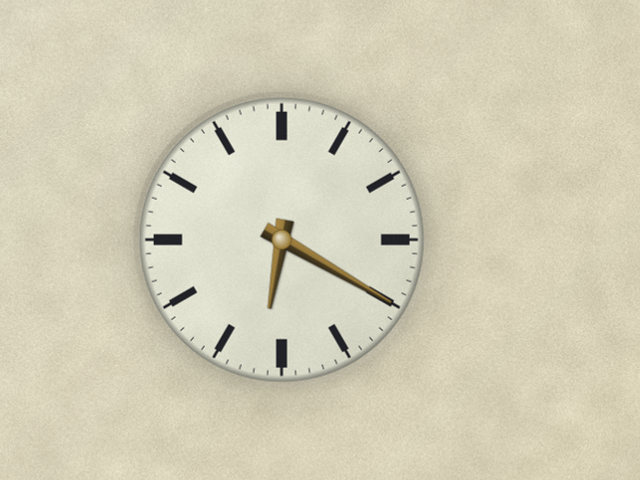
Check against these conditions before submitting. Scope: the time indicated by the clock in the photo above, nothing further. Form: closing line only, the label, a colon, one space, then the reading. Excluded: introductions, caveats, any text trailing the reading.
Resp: 6:20
